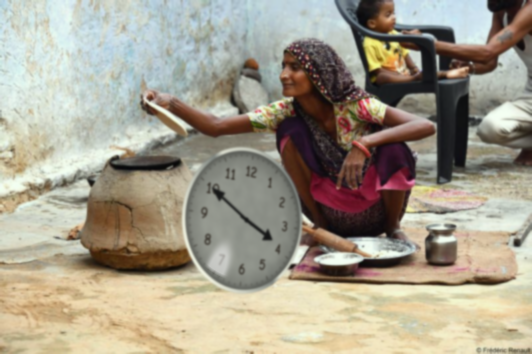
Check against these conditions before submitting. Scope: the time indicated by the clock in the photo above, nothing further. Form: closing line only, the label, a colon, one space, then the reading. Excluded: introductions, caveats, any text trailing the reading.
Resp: 3:50
